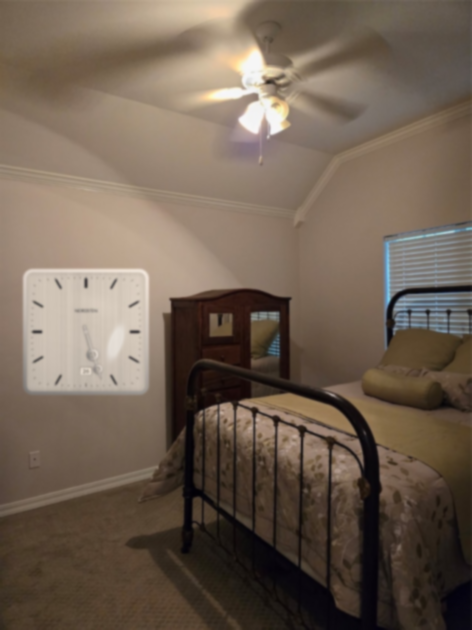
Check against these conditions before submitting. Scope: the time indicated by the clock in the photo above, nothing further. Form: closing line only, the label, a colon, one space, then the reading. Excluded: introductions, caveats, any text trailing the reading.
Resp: 5:27
